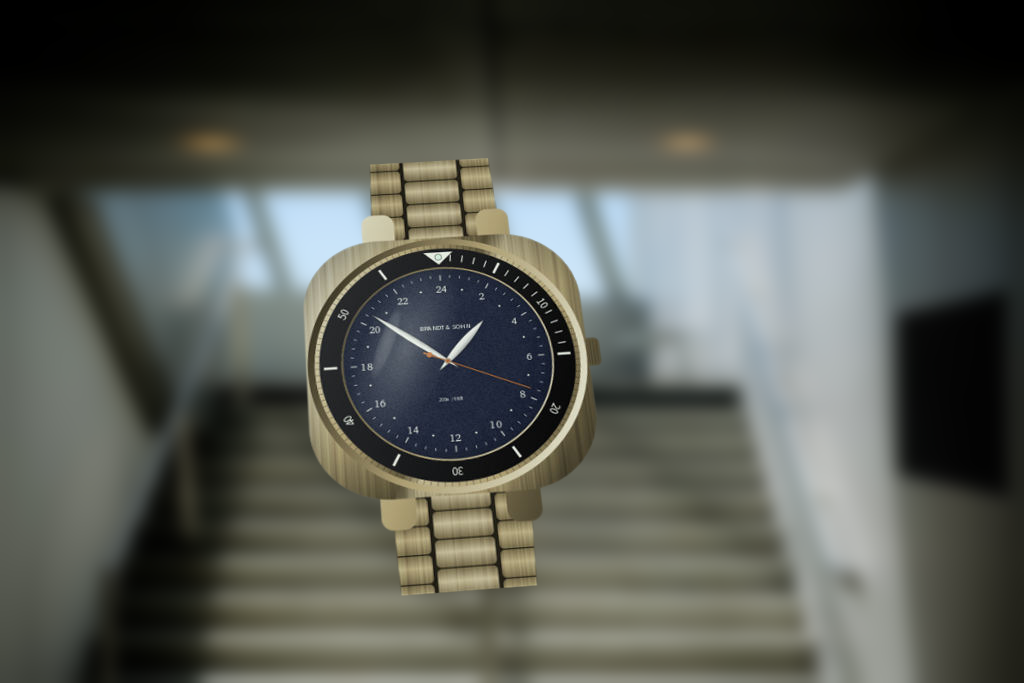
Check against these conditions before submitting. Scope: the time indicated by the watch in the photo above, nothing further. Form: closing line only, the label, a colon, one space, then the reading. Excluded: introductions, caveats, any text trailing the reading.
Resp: 2:51:19
